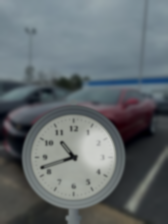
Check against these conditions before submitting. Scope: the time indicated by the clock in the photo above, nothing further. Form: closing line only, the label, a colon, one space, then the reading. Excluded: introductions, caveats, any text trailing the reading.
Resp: 10:42
